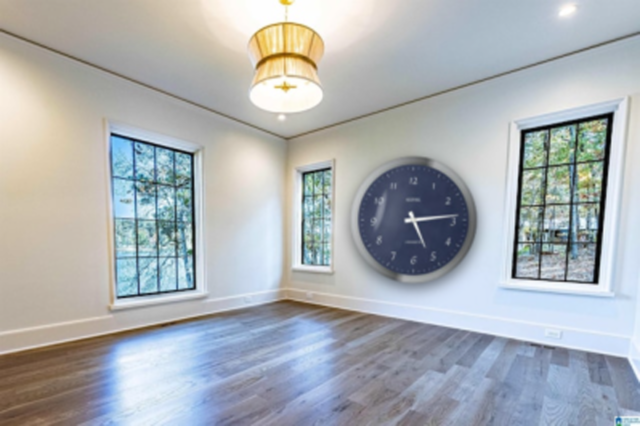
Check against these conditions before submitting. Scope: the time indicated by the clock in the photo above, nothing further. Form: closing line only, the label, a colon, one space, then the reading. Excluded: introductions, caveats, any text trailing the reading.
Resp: 5:14
